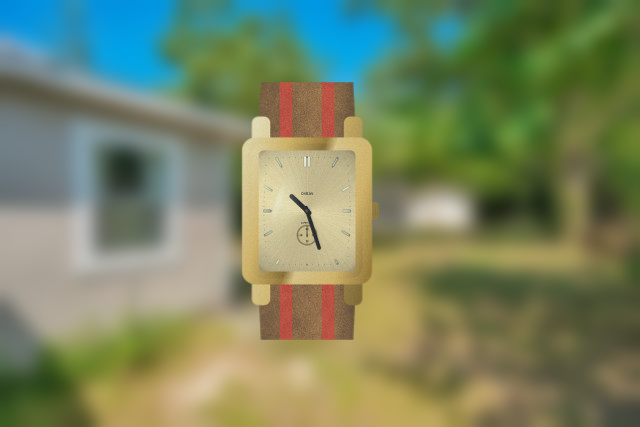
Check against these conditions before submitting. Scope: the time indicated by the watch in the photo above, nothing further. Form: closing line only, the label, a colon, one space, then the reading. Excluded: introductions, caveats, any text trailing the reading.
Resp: 10:27
